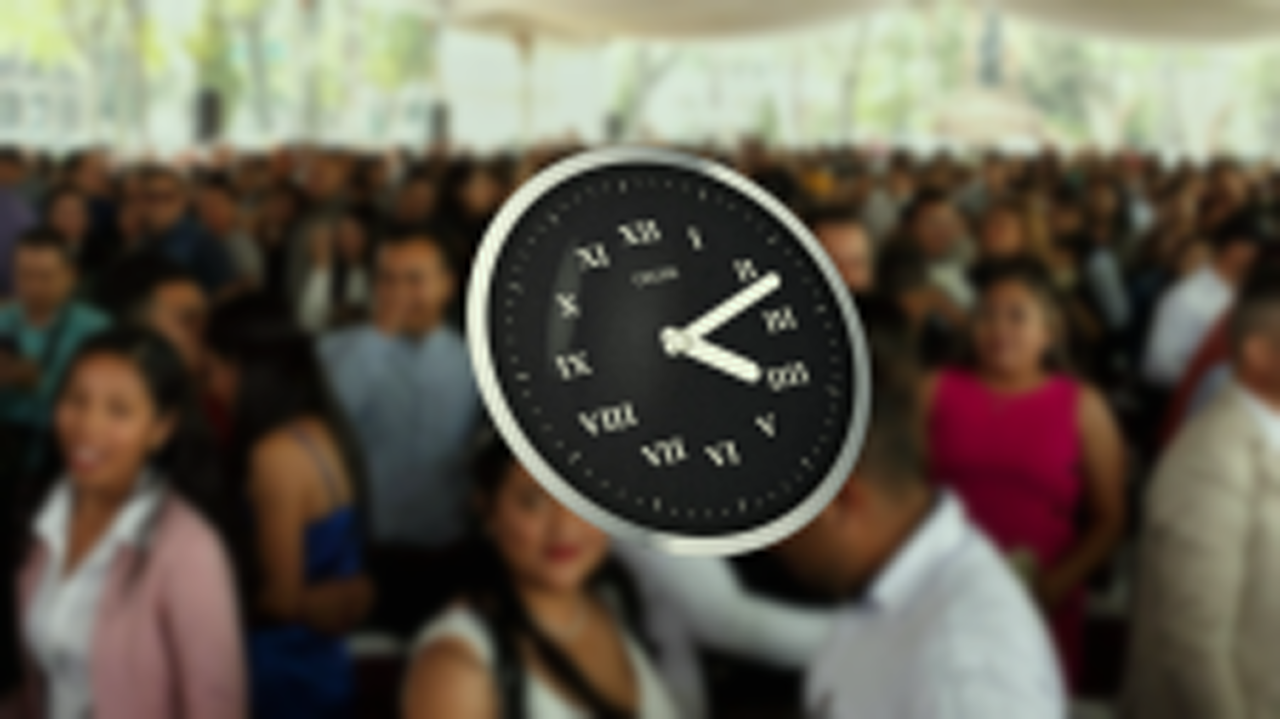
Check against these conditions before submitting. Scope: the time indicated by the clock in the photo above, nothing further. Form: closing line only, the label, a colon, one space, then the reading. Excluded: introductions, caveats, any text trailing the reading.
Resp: 4:12
